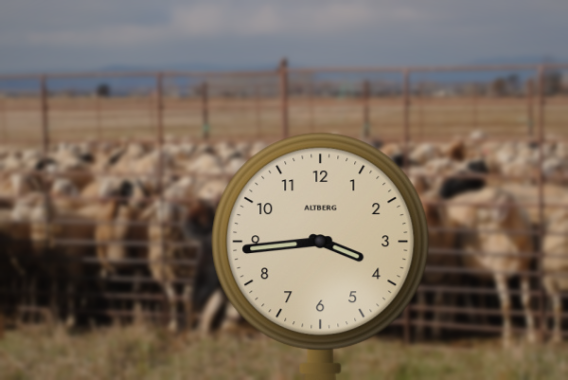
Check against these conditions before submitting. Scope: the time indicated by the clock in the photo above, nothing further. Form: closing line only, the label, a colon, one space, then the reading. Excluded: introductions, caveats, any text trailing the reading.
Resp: 3:44
